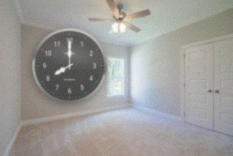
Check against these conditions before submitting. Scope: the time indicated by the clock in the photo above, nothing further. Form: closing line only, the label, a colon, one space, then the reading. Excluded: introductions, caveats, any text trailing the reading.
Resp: 8:00
